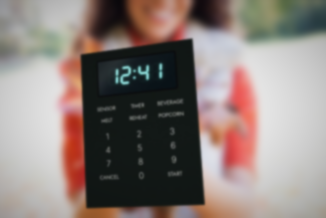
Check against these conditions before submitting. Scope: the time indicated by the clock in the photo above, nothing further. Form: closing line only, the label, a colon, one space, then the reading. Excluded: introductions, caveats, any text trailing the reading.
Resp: 12:41
